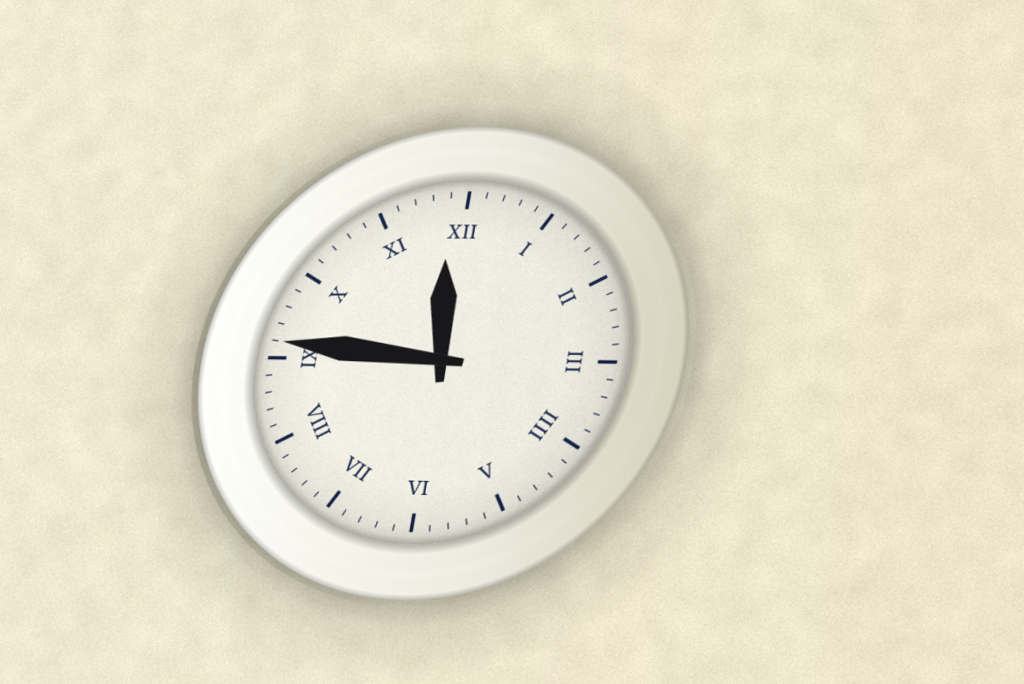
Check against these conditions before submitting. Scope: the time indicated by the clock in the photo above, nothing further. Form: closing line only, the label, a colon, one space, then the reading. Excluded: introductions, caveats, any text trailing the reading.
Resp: 11:46
